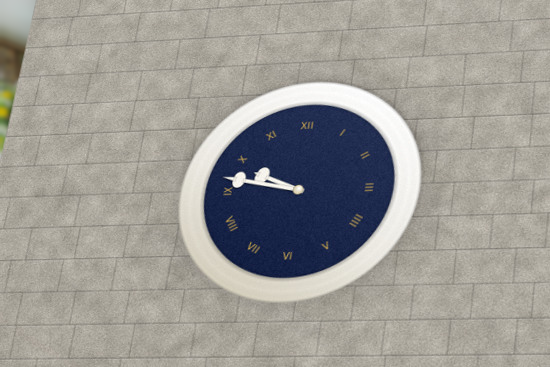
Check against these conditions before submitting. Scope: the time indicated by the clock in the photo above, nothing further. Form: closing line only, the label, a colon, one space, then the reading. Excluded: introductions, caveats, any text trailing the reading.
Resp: 9:47
